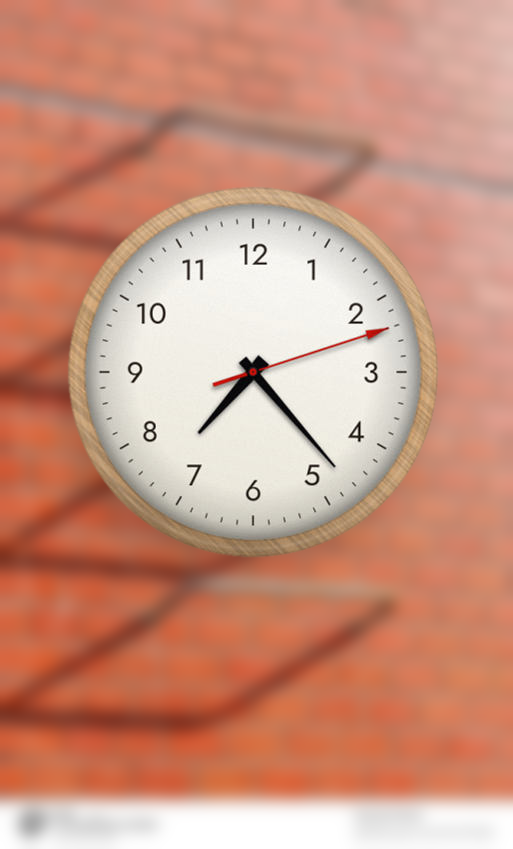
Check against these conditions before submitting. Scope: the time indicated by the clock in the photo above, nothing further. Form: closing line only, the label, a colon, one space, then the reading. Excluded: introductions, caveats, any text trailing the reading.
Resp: 7:23:12
